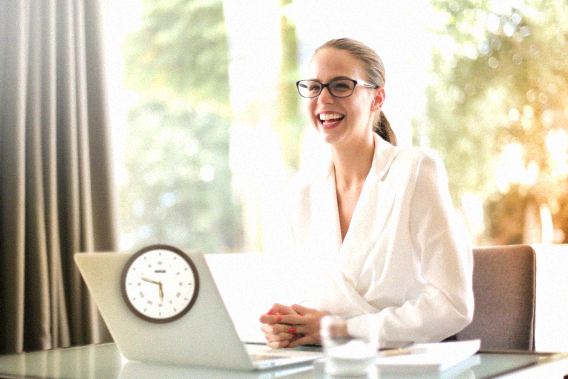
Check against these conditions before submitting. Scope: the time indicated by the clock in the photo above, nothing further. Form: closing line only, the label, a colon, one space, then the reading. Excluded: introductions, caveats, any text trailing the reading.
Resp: 5:48
